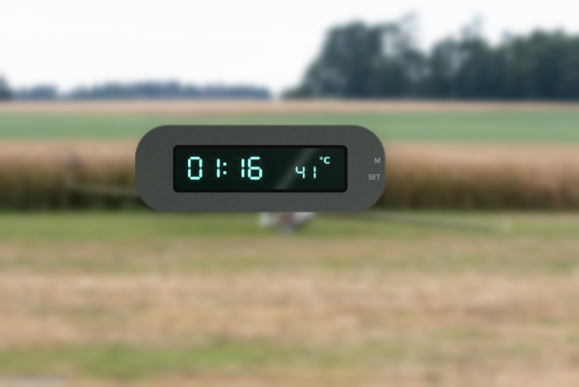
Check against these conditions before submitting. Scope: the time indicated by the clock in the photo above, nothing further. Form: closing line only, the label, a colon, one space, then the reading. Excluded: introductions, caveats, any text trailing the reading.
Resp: 1:16
